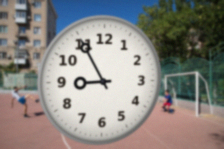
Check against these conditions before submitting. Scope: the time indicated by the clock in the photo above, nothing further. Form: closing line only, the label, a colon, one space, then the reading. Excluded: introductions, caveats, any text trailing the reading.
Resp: 8:55
